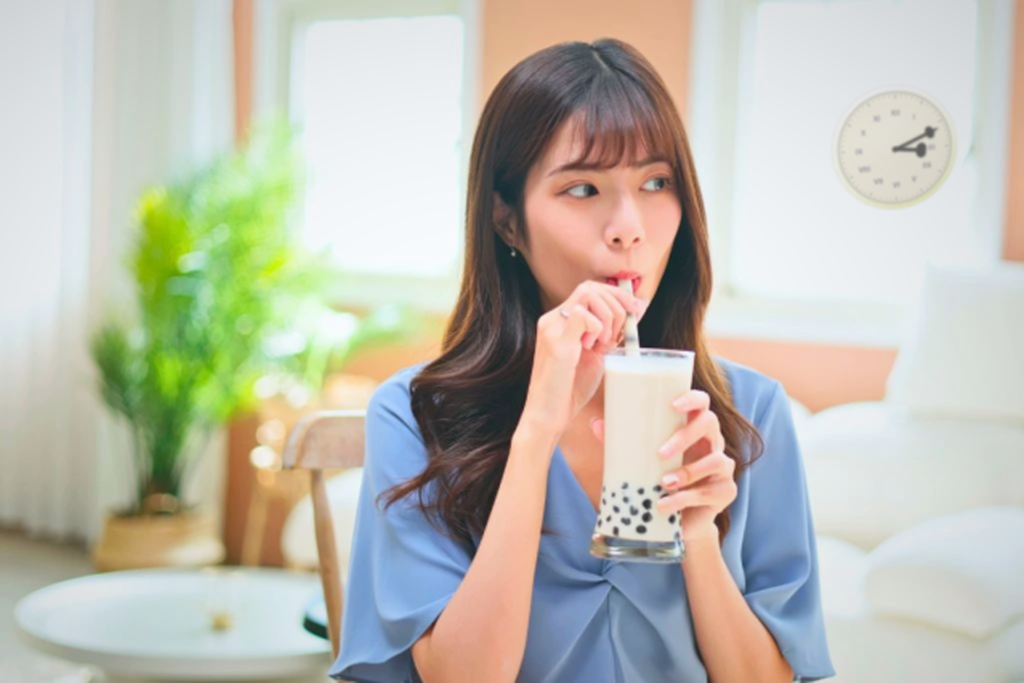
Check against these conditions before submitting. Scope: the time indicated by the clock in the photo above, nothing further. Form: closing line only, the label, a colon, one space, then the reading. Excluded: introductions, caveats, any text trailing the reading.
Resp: 3:11
